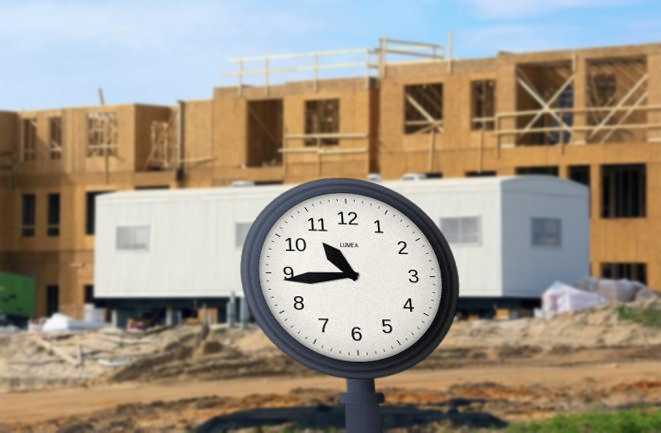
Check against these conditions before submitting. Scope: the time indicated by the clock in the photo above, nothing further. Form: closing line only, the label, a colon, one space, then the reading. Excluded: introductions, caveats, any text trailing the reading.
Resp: 10:44
